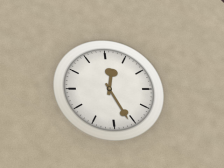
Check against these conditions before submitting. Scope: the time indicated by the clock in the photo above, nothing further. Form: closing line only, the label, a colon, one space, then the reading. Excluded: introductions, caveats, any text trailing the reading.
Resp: 12:26
